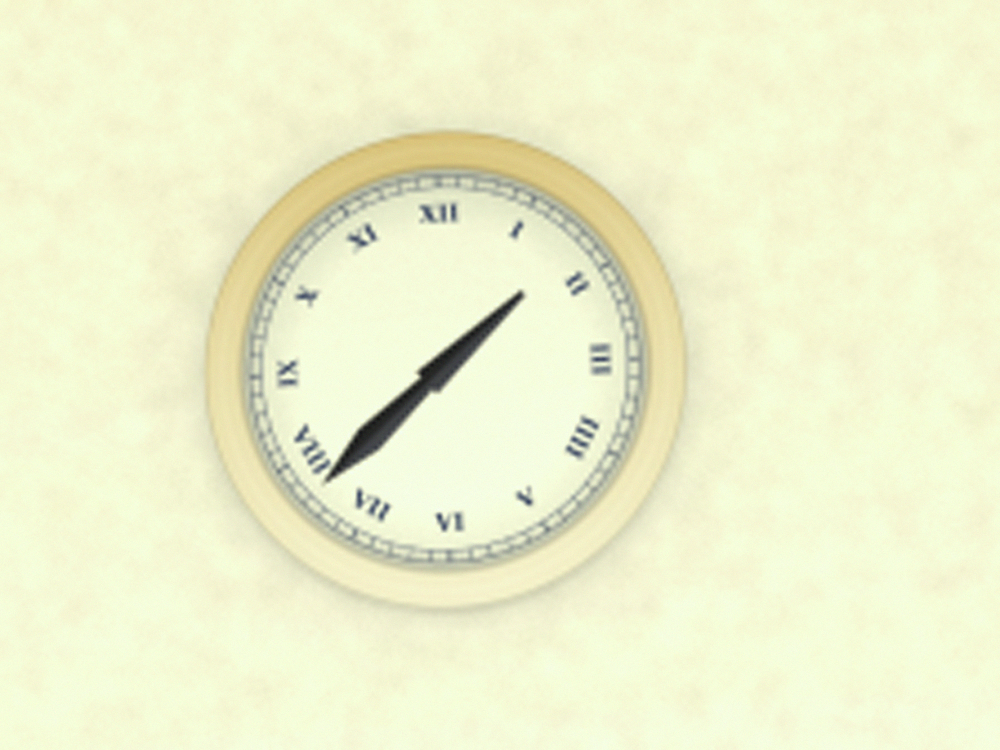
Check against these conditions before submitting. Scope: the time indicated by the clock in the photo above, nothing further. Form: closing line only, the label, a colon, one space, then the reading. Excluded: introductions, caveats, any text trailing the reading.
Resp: 1:38
